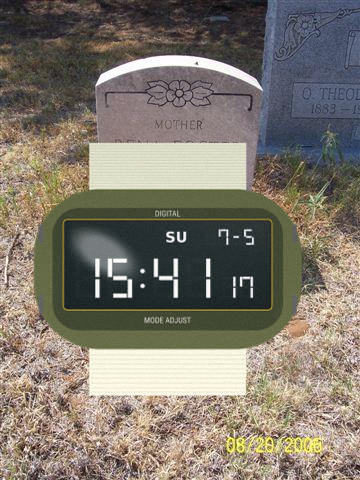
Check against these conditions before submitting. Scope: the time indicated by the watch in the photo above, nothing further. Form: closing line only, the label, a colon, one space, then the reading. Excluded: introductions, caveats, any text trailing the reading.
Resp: 15:41:17
